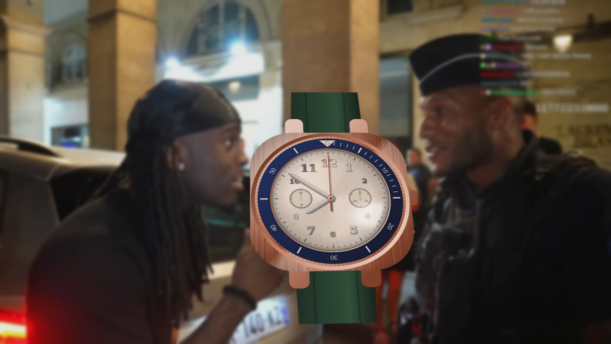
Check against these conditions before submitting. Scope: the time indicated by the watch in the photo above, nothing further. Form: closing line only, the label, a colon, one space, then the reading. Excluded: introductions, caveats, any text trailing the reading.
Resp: 7:51
